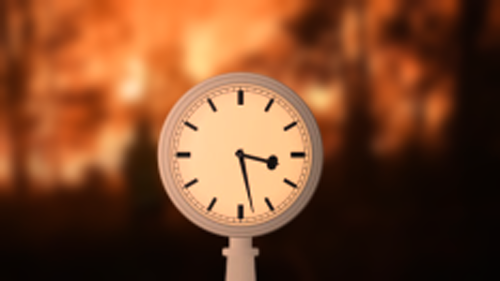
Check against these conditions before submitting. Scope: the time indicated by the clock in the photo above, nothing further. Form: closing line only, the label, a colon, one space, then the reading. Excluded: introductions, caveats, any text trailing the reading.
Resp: 3:28
